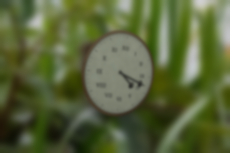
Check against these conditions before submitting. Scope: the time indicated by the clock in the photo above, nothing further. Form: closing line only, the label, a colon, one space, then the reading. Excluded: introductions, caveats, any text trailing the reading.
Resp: 4:18
